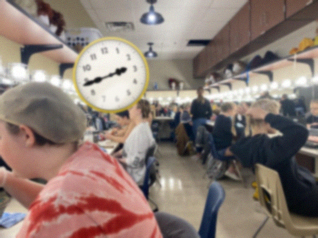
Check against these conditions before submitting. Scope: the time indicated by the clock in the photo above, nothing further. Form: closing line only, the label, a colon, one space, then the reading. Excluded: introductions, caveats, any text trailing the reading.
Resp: 2:44
